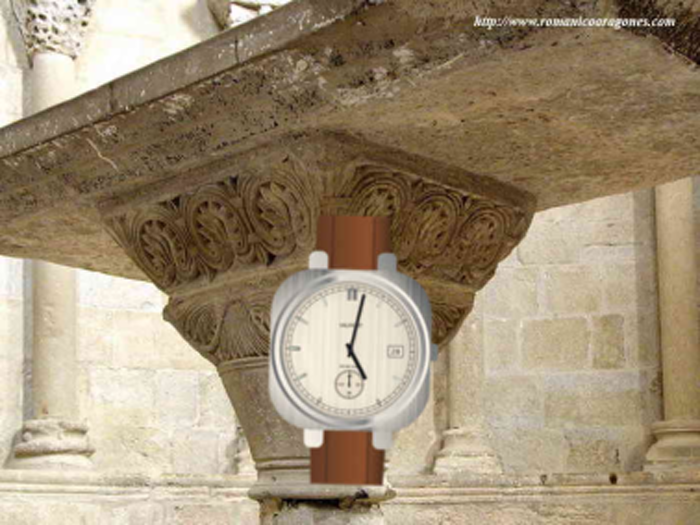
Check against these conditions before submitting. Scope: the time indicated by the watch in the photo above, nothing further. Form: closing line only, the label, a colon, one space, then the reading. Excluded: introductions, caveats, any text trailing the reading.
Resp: 5:02
